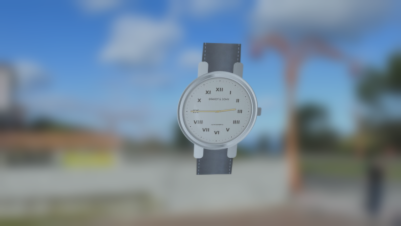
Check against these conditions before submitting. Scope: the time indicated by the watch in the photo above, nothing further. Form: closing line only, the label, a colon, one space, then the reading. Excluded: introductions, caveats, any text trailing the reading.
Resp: 2:45
